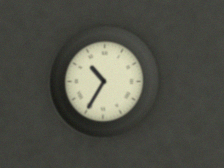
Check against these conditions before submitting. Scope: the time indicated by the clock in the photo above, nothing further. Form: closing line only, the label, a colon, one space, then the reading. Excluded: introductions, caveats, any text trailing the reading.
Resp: 10:35
